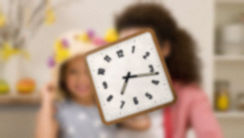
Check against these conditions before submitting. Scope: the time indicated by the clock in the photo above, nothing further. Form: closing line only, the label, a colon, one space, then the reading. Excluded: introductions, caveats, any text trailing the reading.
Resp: 7:17
